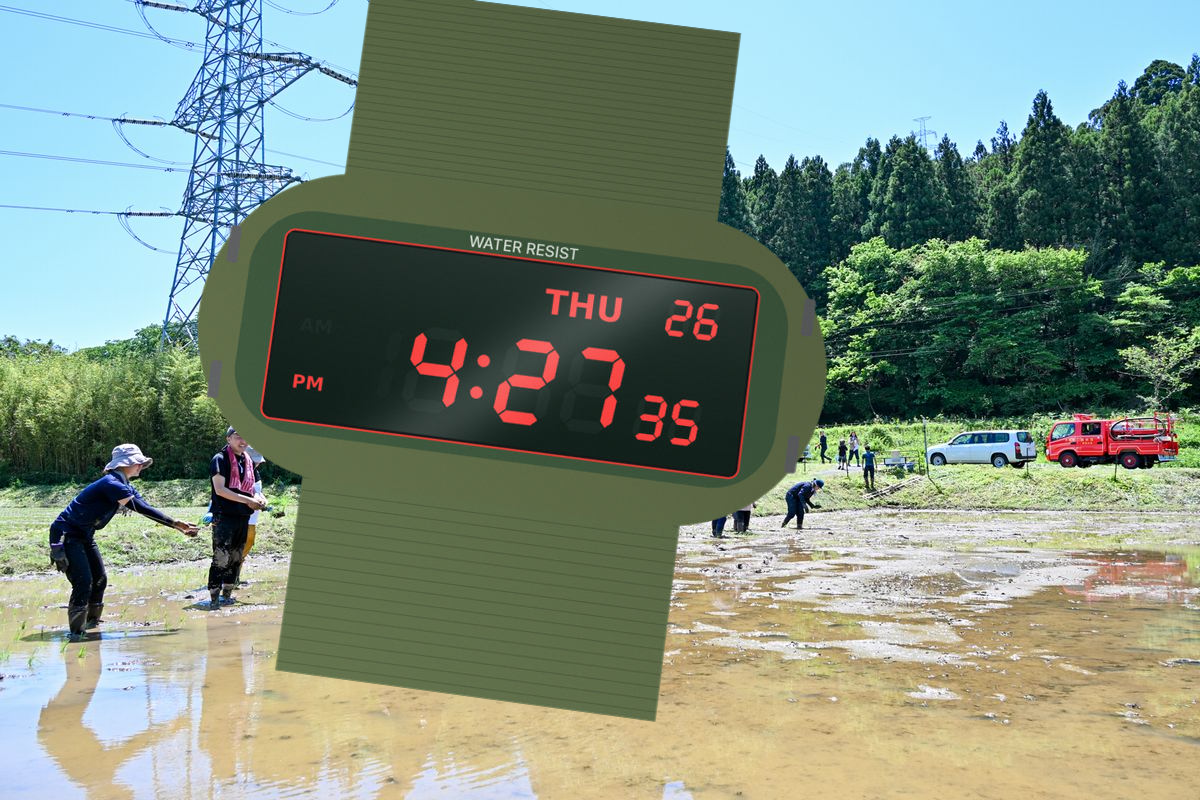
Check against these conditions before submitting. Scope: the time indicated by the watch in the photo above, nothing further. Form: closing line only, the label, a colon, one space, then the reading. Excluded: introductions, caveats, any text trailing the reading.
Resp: 4:27:35
